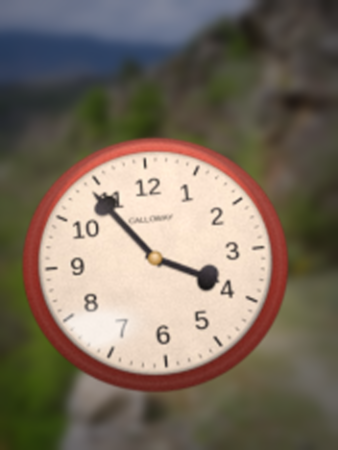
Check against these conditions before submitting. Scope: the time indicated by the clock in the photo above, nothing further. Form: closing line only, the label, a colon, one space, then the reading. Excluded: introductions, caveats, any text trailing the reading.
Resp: 3:54
